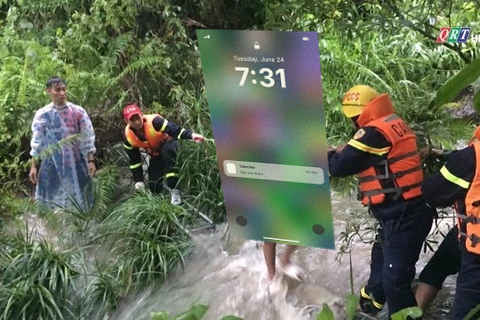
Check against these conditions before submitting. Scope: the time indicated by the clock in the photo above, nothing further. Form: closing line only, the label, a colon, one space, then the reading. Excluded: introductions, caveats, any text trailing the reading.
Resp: 7:31
